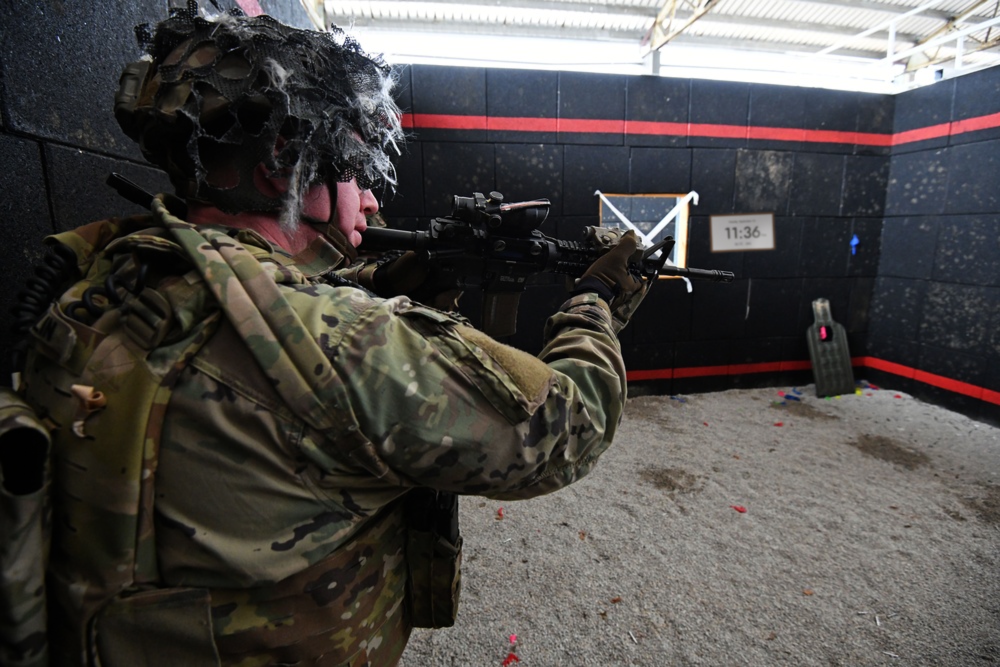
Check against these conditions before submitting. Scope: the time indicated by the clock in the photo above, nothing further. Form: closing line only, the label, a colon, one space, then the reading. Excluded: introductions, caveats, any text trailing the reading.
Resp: 11:36
